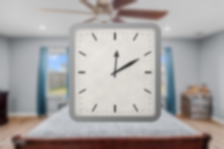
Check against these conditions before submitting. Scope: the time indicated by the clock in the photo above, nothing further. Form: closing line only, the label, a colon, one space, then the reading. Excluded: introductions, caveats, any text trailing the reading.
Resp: 12:10
